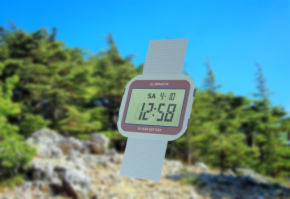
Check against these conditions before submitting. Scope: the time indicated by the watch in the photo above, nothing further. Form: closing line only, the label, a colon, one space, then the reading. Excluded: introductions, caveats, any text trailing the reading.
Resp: 12:58
